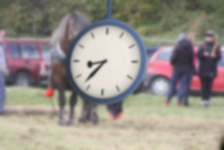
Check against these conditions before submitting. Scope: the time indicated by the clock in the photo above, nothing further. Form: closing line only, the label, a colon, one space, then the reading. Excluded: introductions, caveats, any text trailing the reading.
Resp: 8:37
